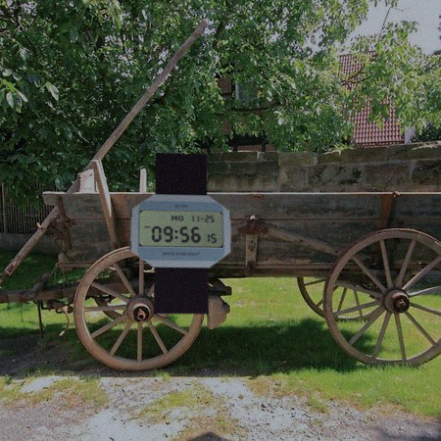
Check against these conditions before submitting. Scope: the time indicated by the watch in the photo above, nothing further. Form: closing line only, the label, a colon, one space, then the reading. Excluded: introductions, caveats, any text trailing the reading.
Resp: 9:56:15
